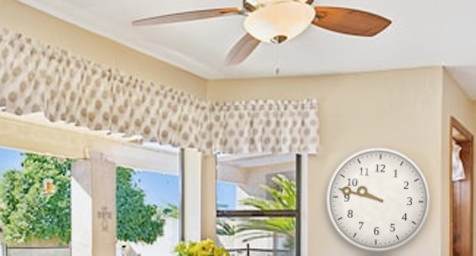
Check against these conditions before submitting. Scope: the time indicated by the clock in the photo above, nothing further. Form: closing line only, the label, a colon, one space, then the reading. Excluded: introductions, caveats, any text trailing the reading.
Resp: 9:47
